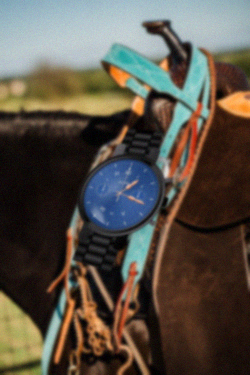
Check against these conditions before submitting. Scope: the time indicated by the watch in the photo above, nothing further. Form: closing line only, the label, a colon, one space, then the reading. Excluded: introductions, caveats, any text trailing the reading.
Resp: 1:17
